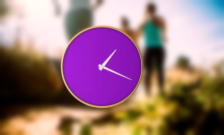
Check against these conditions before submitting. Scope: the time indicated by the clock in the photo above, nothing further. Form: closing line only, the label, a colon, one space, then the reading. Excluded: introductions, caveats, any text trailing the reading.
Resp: 1:19
